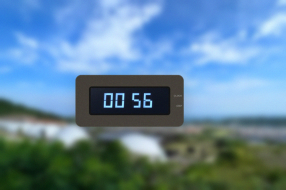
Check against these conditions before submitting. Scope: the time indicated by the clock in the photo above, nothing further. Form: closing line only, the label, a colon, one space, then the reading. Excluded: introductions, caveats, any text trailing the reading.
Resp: 0:56
